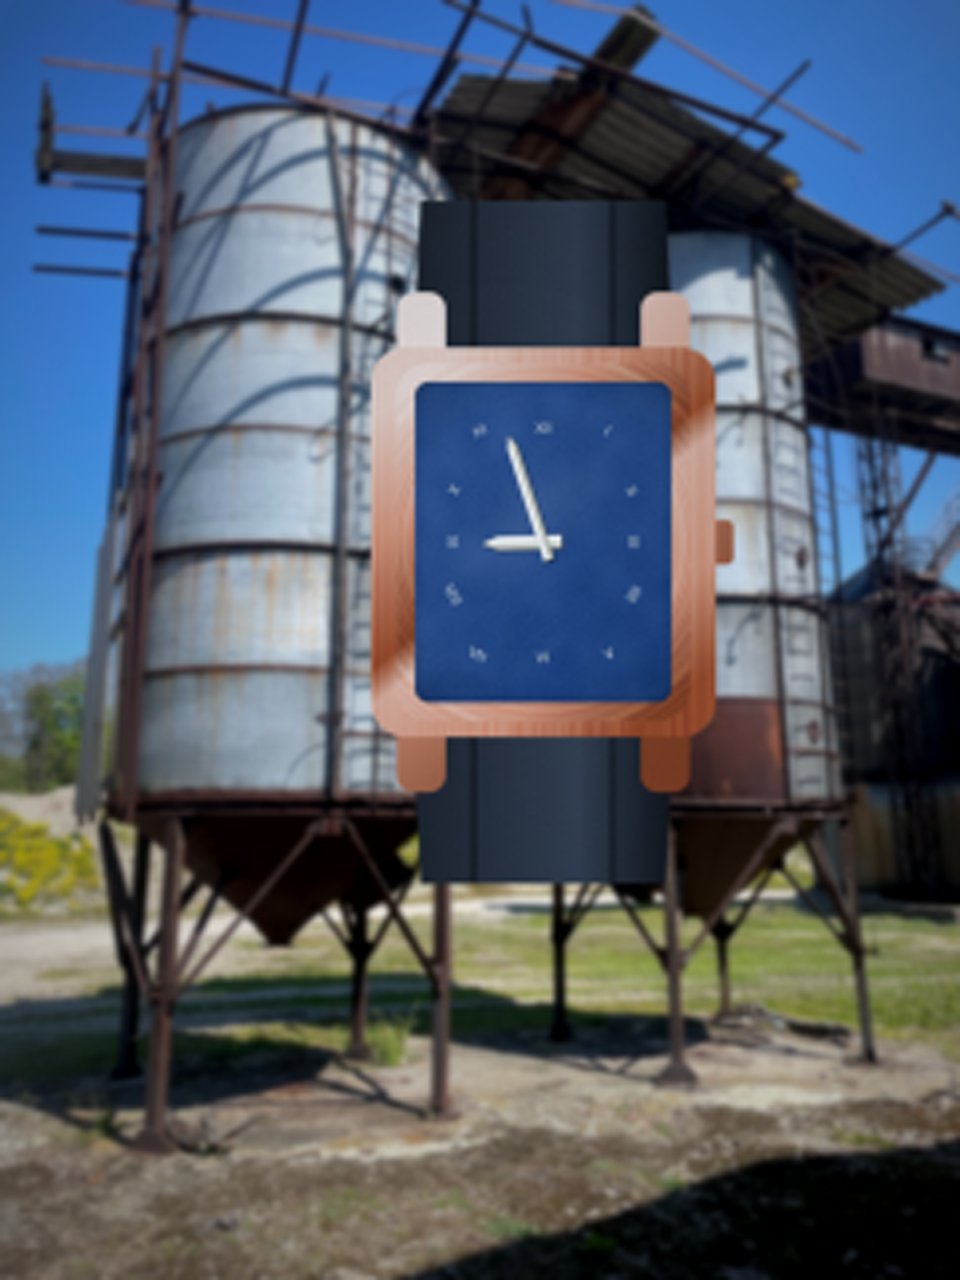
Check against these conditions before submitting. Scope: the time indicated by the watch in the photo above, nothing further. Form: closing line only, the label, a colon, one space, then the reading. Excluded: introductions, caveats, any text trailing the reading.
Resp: 8:57
